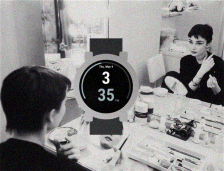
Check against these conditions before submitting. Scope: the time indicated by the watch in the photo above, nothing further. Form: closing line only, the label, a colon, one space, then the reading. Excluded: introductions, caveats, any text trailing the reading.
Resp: 3:35
